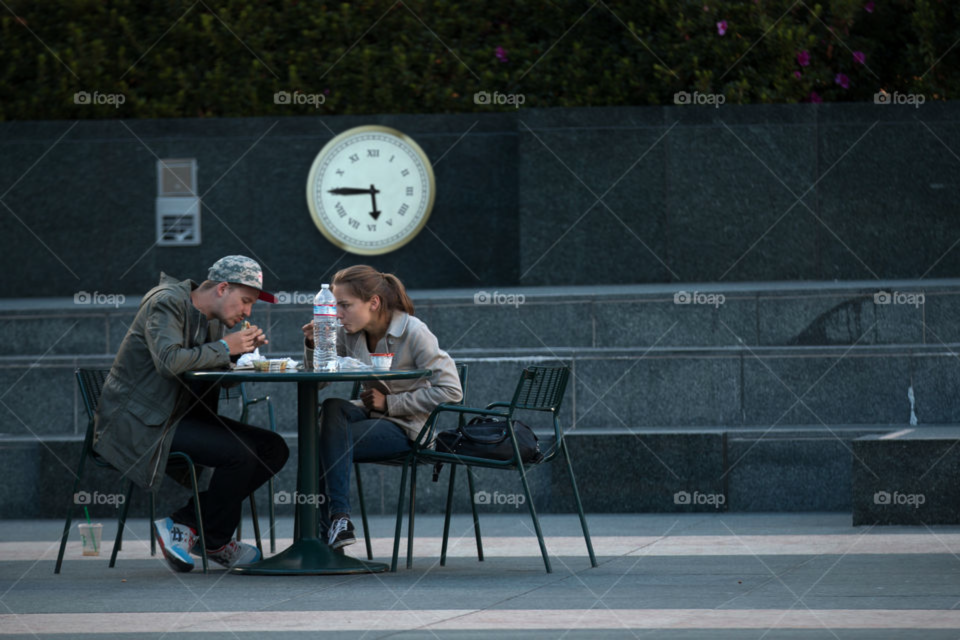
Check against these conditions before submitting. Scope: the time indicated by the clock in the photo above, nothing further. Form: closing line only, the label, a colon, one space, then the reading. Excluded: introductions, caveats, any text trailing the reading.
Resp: 5:45
